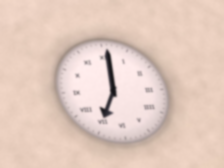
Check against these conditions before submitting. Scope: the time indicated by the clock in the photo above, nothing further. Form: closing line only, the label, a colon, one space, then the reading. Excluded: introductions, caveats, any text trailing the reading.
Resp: 7:01
